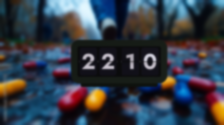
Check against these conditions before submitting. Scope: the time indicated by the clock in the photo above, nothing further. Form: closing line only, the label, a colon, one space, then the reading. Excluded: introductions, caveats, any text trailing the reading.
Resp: 22:10
